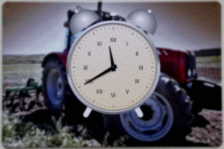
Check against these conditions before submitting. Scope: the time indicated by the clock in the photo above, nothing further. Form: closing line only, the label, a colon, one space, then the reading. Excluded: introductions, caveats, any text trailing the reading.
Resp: 11:40
